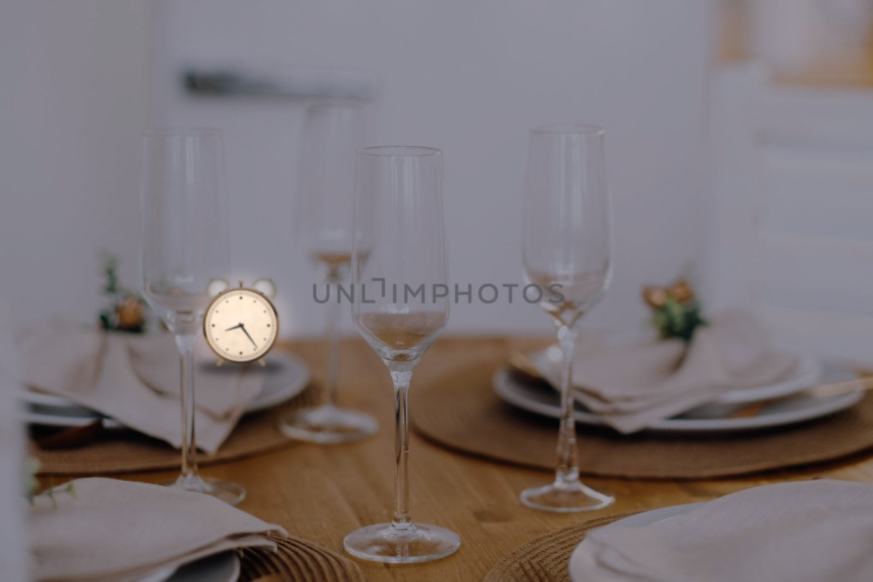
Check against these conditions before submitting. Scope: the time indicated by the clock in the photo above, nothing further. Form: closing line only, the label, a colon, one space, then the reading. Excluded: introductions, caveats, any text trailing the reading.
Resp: 8:24
